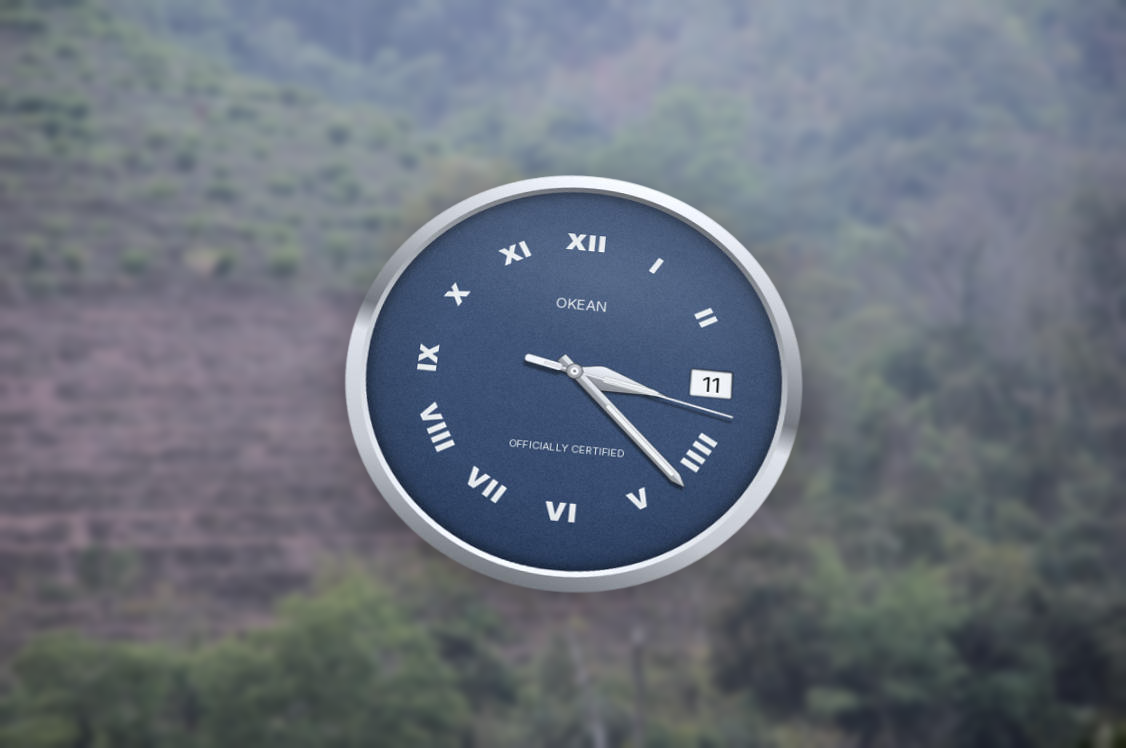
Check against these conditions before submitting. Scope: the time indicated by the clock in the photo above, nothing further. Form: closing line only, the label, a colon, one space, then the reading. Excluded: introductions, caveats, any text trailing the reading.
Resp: 3:22:17
